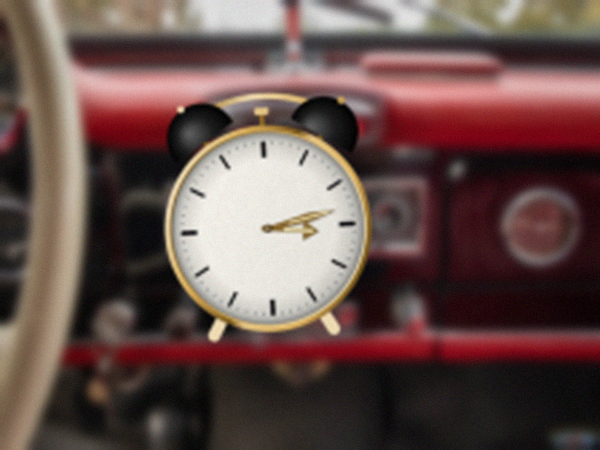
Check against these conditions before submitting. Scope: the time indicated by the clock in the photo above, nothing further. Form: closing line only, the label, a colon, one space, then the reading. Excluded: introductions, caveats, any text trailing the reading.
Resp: 3:13
